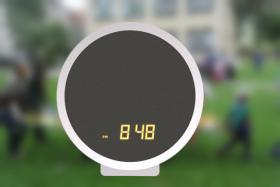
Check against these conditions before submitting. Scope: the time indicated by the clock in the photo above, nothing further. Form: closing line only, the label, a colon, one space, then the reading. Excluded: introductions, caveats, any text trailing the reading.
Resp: 8:48
